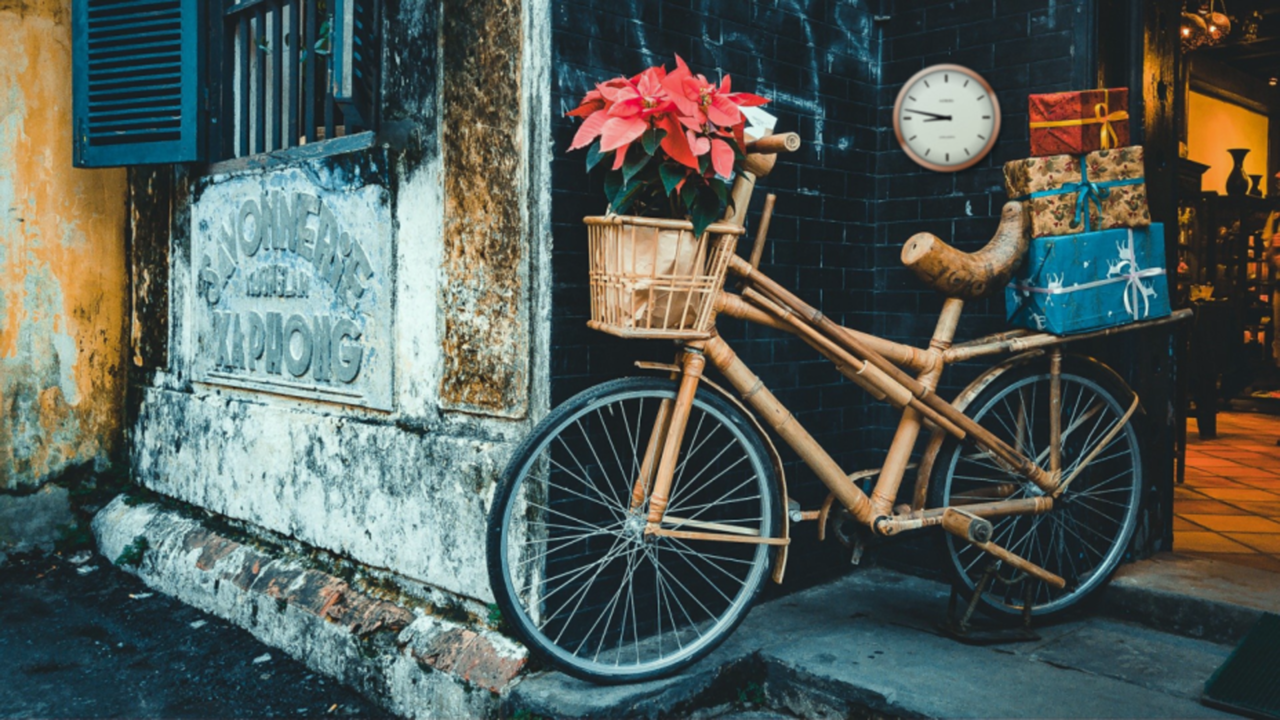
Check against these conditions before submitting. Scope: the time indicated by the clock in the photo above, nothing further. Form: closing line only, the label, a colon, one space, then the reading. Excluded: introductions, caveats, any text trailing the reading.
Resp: 8:47
